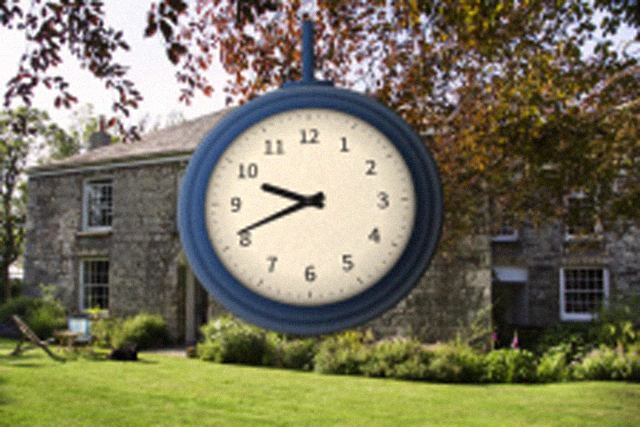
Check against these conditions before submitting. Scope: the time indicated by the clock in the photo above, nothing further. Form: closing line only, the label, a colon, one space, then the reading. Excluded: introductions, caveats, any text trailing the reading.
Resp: 9:41
